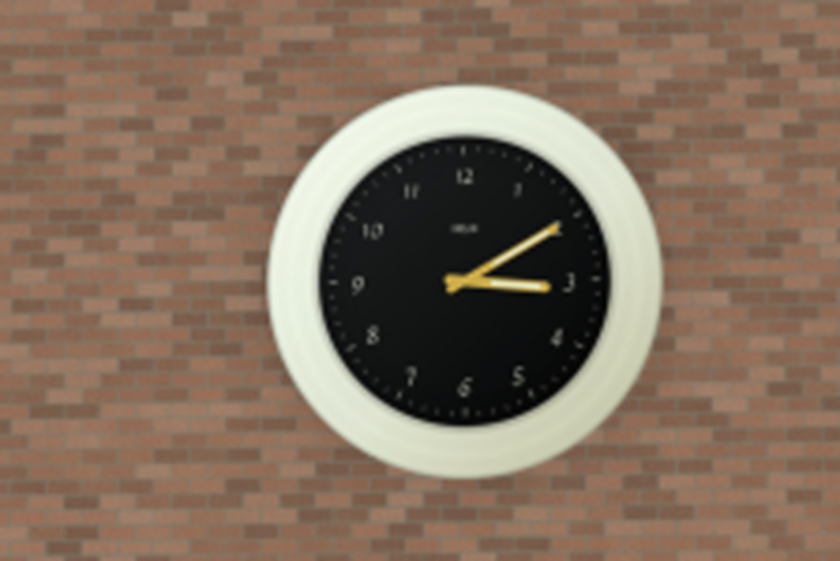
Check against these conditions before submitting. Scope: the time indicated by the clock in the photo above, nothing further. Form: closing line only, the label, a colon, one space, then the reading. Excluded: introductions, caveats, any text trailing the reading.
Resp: 3:10
